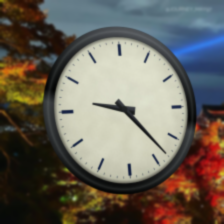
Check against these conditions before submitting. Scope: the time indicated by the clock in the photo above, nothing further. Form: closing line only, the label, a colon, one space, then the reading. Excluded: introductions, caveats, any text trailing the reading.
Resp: 9:23
